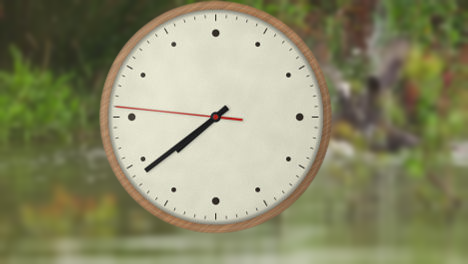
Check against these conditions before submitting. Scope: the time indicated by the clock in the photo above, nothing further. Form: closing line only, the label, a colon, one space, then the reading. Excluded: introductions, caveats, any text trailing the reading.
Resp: 7:38:46
